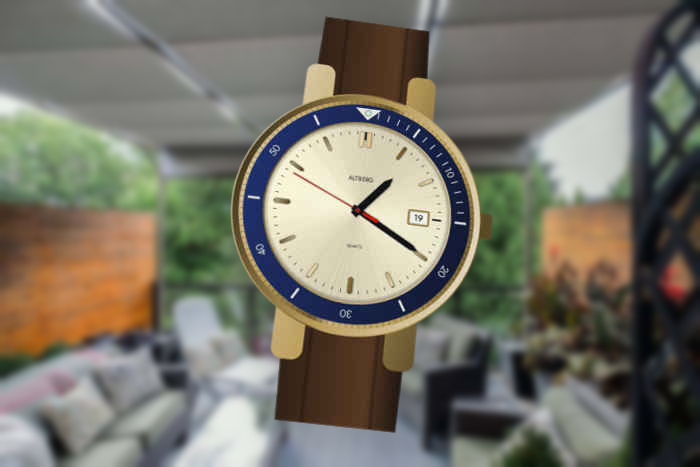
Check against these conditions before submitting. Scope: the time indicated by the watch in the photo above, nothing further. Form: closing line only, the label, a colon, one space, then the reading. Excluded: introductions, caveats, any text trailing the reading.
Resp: 1:19:49
